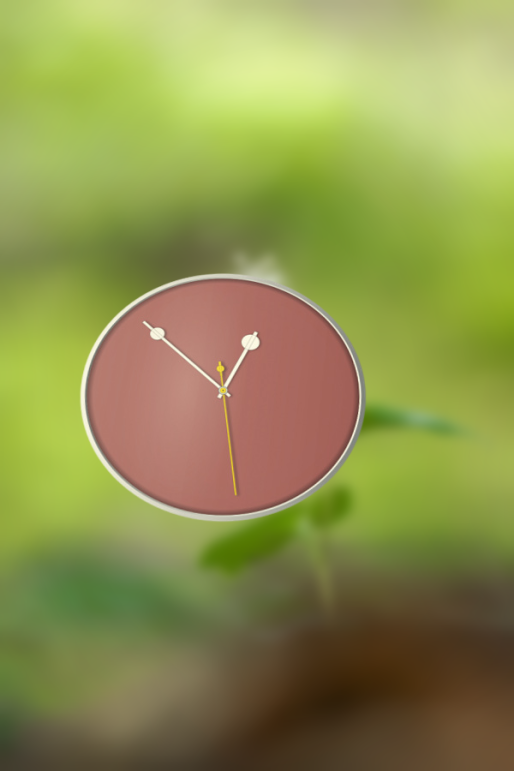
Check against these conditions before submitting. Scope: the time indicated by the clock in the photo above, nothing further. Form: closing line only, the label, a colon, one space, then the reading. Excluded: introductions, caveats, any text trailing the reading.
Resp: 12:52:29
